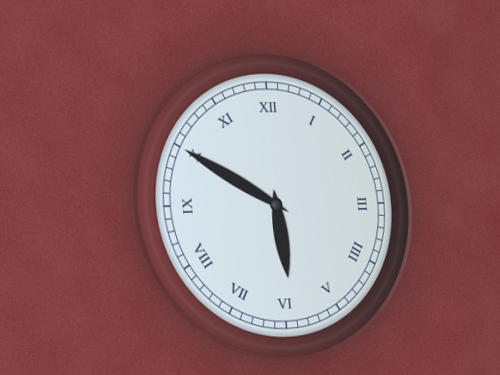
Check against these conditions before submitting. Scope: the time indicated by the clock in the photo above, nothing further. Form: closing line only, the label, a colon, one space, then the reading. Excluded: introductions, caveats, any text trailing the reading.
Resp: 5:50
